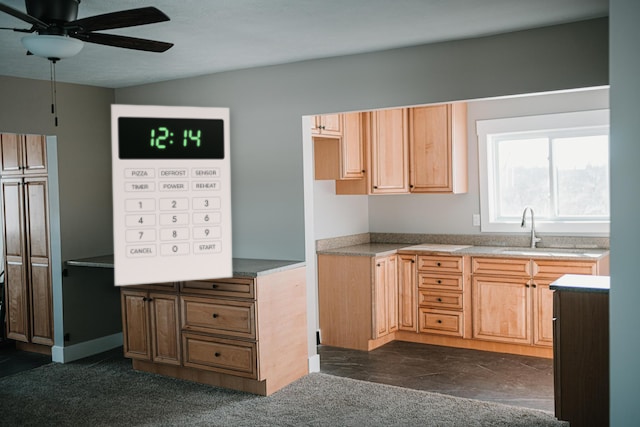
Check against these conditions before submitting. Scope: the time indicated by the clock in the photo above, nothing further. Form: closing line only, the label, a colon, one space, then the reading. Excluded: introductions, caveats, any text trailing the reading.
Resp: 12:14
